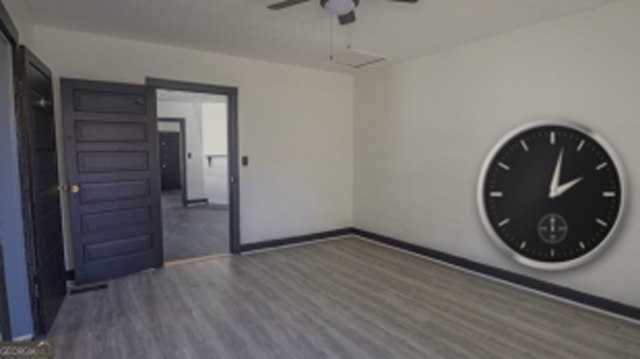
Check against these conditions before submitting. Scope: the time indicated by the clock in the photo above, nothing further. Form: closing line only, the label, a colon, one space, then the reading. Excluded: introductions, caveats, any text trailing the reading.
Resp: 2:02
